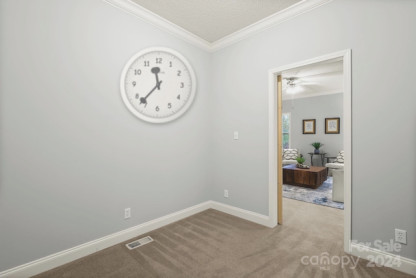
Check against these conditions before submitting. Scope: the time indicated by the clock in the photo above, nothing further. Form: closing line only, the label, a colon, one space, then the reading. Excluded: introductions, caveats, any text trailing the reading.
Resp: 11:37
